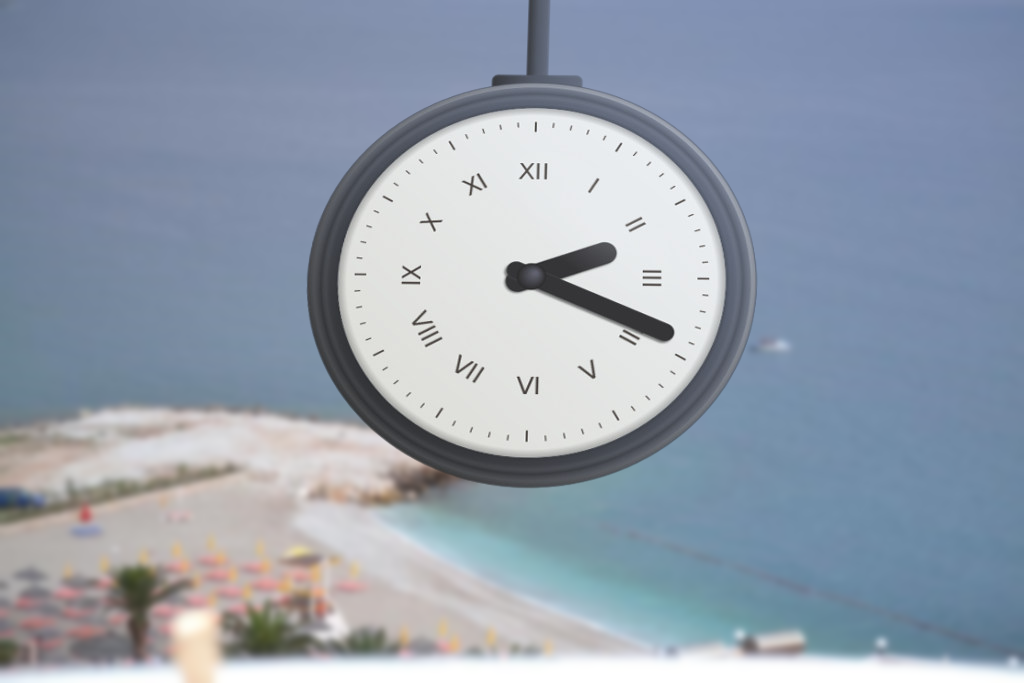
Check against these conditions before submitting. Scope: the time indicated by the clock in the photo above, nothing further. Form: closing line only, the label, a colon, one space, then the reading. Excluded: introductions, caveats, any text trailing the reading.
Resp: 2:19
